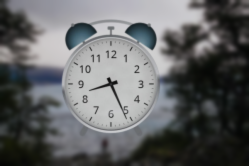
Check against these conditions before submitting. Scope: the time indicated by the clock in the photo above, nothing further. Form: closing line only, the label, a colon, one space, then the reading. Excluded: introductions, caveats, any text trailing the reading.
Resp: 8:26
